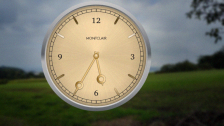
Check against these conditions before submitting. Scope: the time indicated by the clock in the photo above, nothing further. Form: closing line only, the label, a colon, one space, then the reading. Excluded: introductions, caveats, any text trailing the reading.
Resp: 5:35
